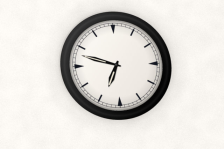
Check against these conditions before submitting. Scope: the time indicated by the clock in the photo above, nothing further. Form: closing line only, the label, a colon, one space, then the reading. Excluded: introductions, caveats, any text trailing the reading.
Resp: 6:48
